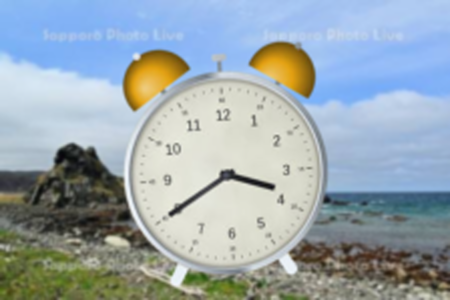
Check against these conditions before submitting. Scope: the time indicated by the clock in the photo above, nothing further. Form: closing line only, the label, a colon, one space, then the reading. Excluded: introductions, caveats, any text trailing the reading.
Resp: 3:40
